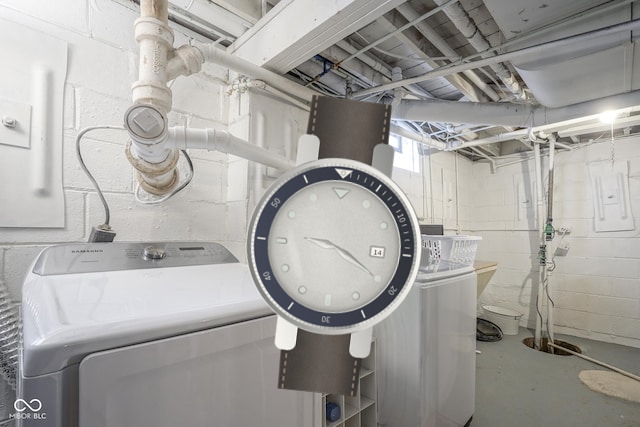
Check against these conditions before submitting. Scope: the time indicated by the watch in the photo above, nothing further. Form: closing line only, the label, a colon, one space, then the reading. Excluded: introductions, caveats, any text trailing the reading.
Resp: 9:20
